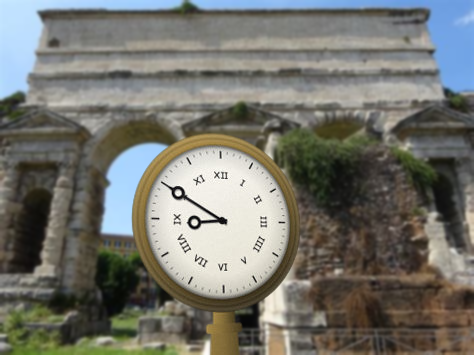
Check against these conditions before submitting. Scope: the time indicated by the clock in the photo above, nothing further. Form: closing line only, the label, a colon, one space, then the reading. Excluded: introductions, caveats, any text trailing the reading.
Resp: 8:50
